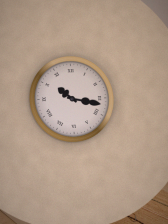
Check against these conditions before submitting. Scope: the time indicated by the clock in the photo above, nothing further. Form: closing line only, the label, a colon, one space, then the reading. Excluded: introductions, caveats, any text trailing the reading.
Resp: 10:17
